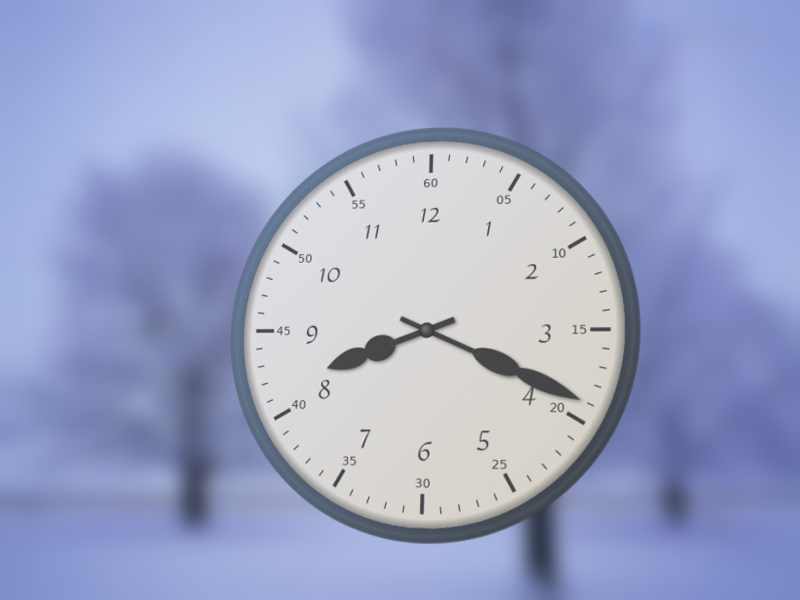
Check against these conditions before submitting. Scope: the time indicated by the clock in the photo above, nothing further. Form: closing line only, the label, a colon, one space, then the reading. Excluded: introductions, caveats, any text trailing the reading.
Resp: 8:19
